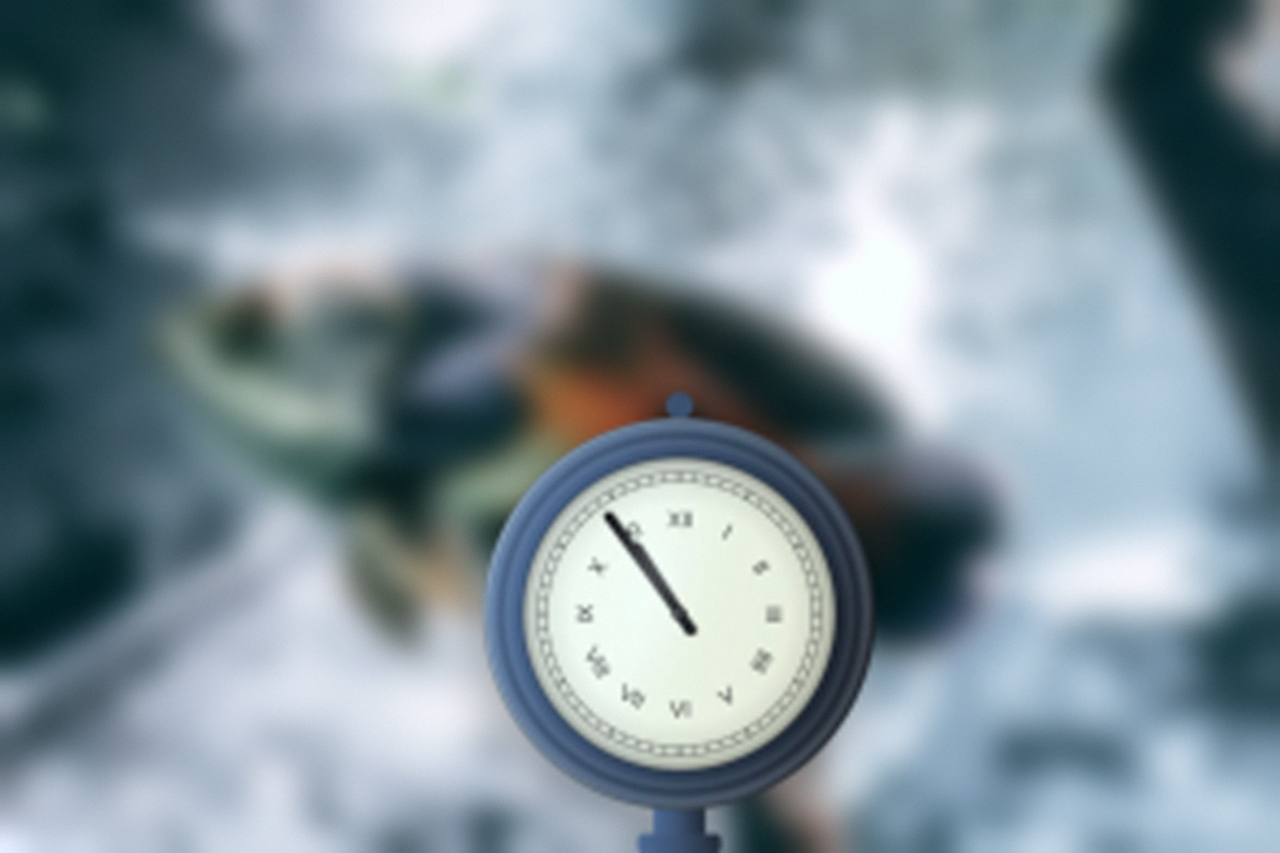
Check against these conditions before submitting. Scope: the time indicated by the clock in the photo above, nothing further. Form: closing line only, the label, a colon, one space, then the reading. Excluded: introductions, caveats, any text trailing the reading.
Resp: 10:54
